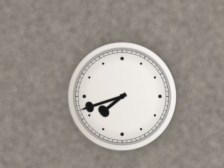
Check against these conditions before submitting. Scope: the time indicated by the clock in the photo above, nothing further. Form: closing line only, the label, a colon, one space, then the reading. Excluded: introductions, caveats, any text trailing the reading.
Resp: 7:42
